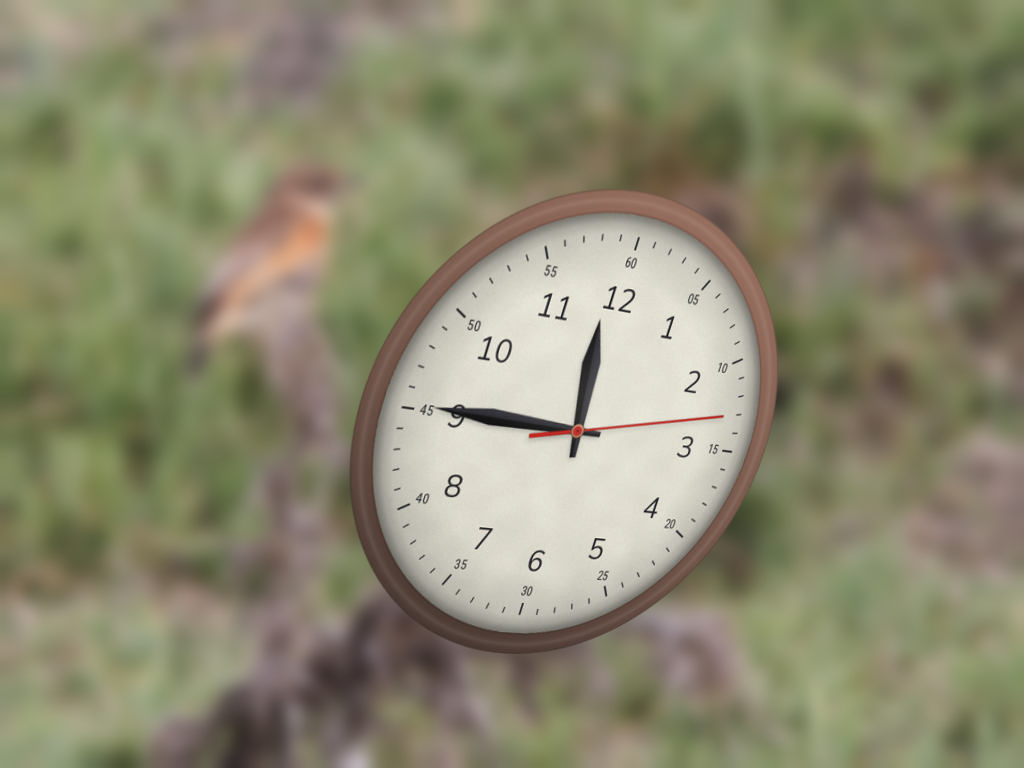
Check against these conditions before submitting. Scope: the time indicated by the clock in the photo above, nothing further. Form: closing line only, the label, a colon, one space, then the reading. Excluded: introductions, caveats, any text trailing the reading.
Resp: 11:45:13
